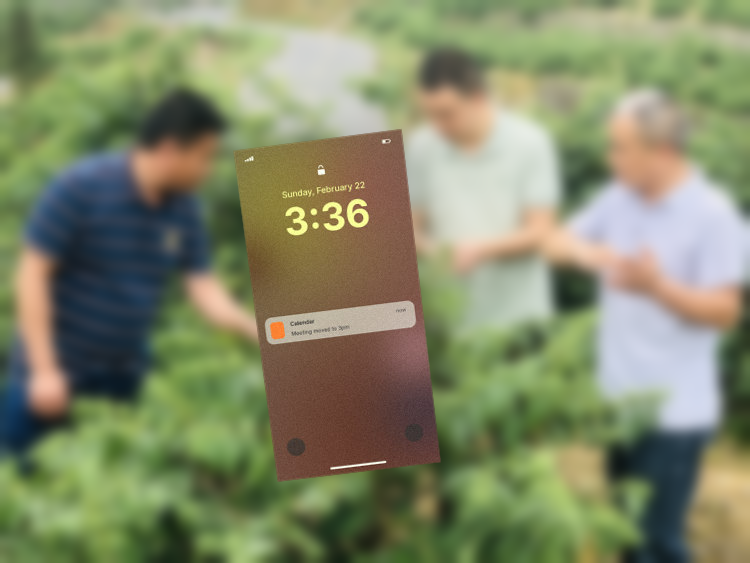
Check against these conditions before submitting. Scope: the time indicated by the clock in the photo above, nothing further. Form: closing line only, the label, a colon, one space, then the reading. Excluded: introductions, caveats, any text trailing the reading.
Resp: 3:36
